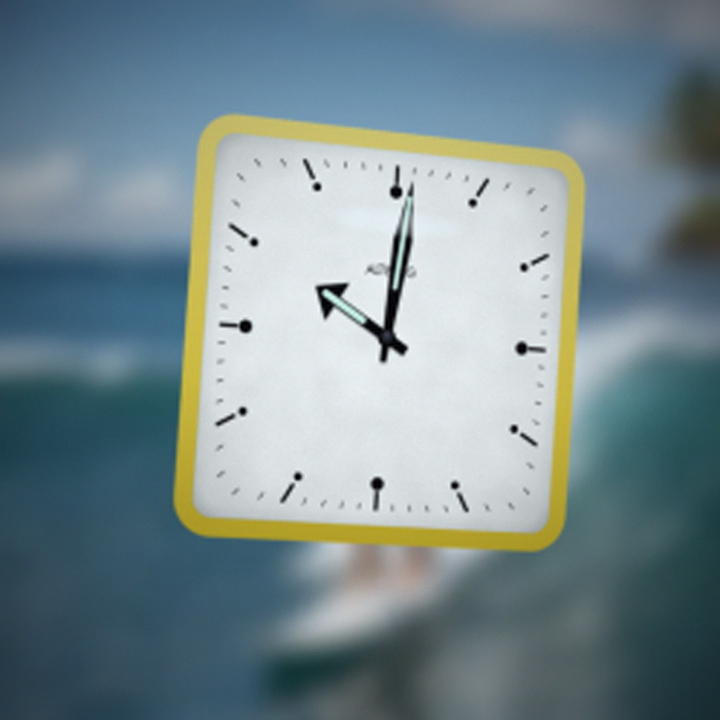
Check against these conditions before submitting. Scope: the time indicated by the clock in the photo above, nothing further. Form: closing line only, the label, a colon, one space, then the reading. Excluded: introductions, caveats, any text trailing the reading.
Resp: 10:01
